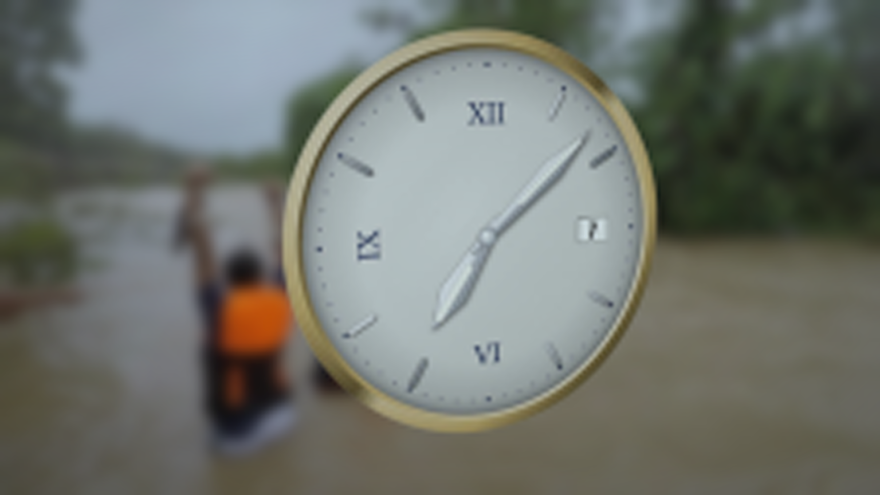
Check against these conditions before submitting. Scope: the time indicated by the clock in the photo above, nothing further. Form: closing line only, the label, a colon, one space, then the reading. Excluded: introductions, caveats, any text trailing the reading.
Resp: 7:08
